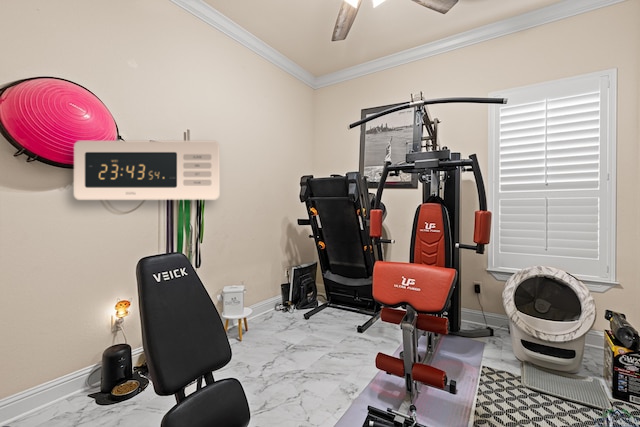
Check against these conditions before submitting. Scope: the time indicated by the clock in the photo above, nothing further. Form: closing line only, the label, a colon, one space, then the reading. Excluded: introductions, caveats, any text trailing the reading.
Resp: 23:43
